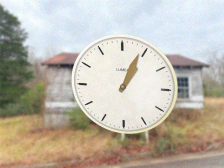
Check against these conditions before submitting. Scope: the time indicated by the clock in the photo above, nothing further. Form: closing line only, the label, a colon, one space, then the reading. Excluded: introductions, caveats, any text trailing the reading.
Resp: 1:04
